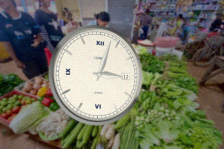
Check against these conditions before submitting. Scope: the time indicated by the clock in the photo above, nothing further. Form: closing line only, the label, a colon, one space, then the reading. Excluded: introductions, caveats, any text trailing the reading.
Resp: 3:03
